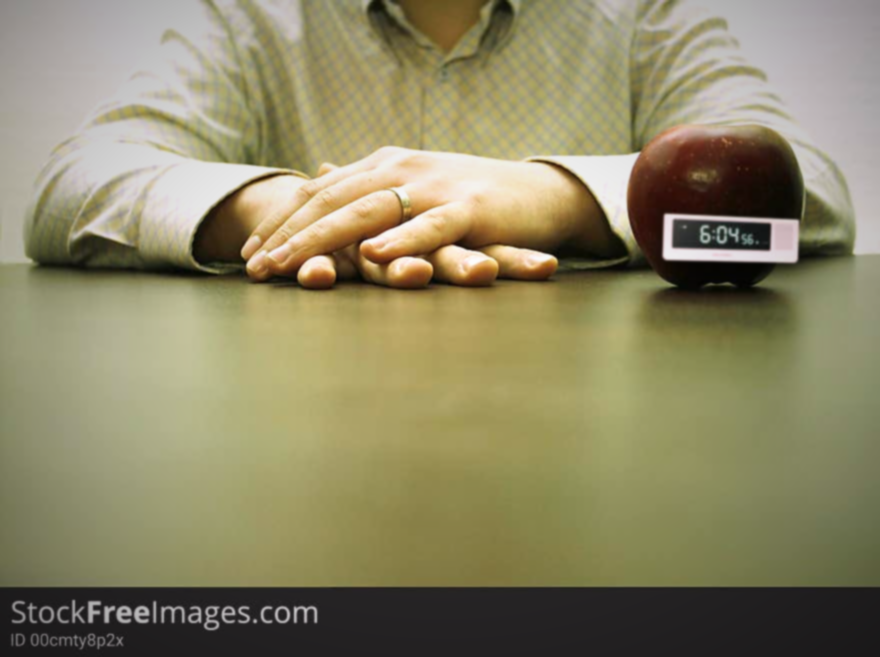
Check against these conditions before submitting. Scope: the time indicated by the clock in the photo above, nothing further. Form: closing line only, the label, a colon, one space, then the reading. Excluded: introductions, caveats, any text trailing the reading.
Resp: 6:04
